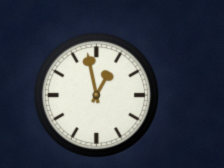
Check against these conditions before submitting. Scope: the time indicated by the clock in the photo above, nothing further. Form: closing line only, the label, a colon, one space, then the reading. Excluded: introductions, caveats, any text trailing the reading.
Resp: 12:58
